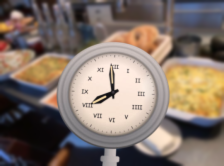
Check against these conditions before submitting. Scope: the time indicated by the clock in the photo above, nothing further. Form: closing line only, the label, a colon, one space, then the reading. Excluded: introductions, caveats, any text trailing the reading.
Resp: 7:59
